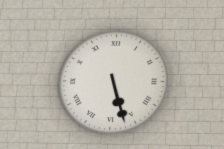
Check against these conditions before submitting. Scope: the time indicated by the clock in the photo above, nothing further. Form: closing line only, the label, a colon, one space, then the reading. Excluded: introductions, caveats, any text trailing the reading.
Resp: 5:27
